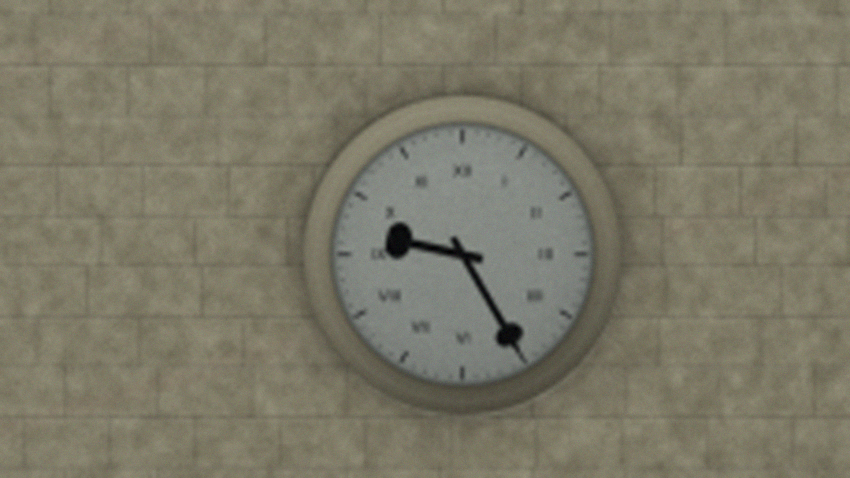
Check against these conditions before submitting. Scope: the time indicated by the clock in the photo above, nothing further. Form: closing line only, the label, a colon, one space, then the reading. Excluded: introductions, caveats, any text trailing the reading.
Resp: 9:25
